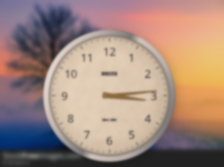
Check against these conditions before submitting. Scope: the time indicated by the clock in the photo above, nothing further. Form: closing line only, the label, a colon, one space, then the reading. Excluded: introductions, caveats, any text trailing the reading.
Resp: 3:14
